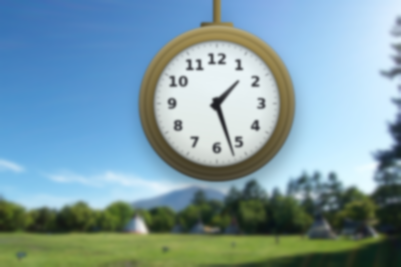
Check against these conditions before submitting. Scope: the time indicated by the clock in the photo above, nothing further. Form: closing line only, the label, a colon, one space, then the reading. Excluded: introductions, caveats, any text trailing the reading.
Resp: 1:27
